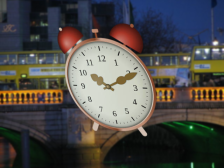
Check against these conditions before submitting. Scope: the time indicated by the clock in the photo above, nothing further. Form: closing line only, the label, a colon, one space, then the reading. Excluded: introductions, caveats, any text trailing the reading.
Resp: 10:11
